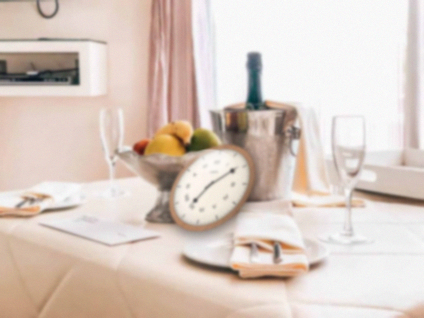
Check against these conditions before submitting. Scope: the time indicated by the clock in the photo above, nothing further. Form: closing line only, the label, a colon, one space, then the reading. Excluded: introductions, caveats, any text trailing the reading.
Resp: 7:09
